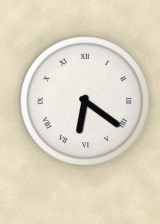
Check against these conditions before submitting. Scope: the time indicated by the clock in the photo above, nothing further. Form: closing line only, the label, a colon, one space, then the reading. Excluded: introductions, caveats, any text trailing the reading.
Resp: 6:21
